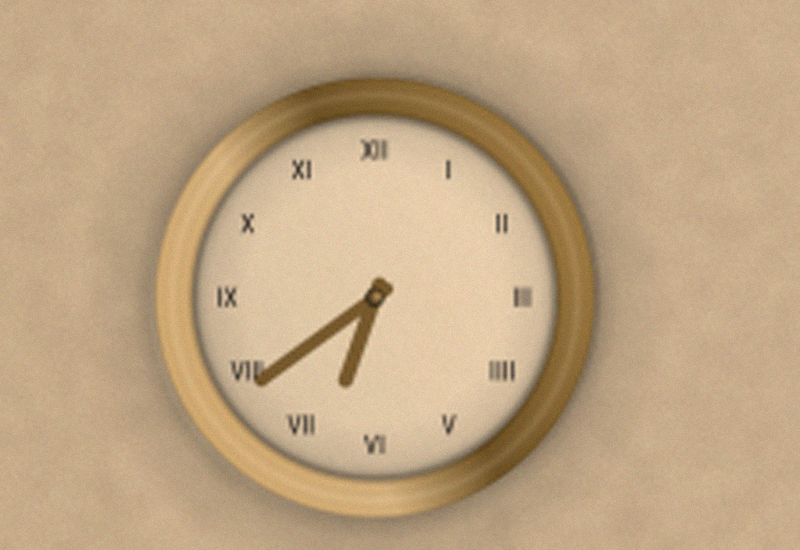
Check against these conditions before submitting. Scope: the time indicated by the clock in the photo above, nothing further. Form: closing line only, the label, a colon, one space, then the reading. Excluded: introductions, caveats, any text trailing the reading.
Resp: 6:39
